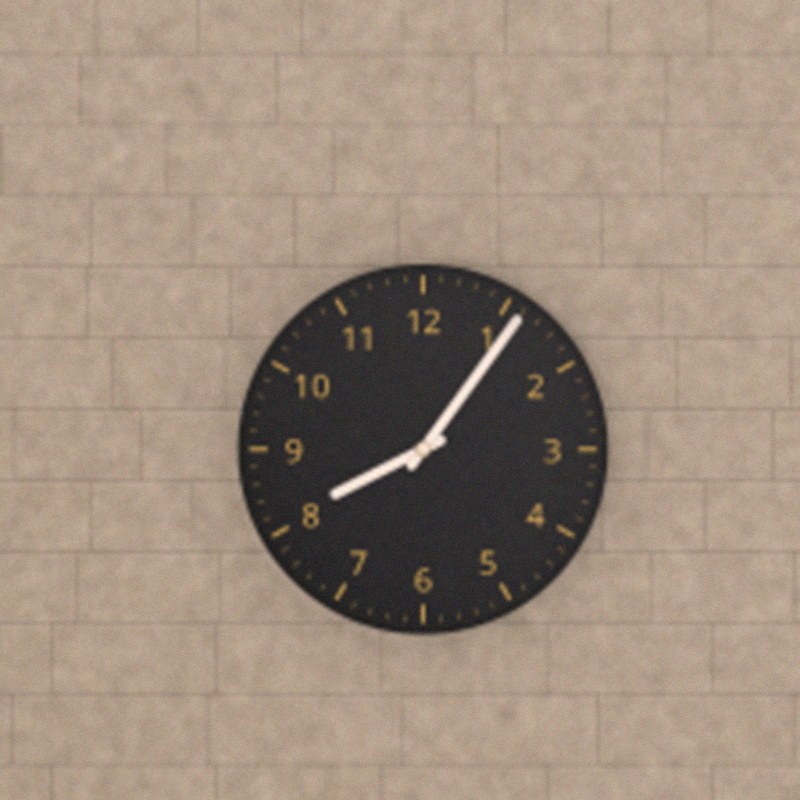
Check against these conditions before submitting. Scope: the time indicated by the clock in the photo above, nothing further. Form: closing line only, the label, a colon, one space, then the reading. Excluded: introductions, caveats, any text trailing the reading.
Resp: 8:06
